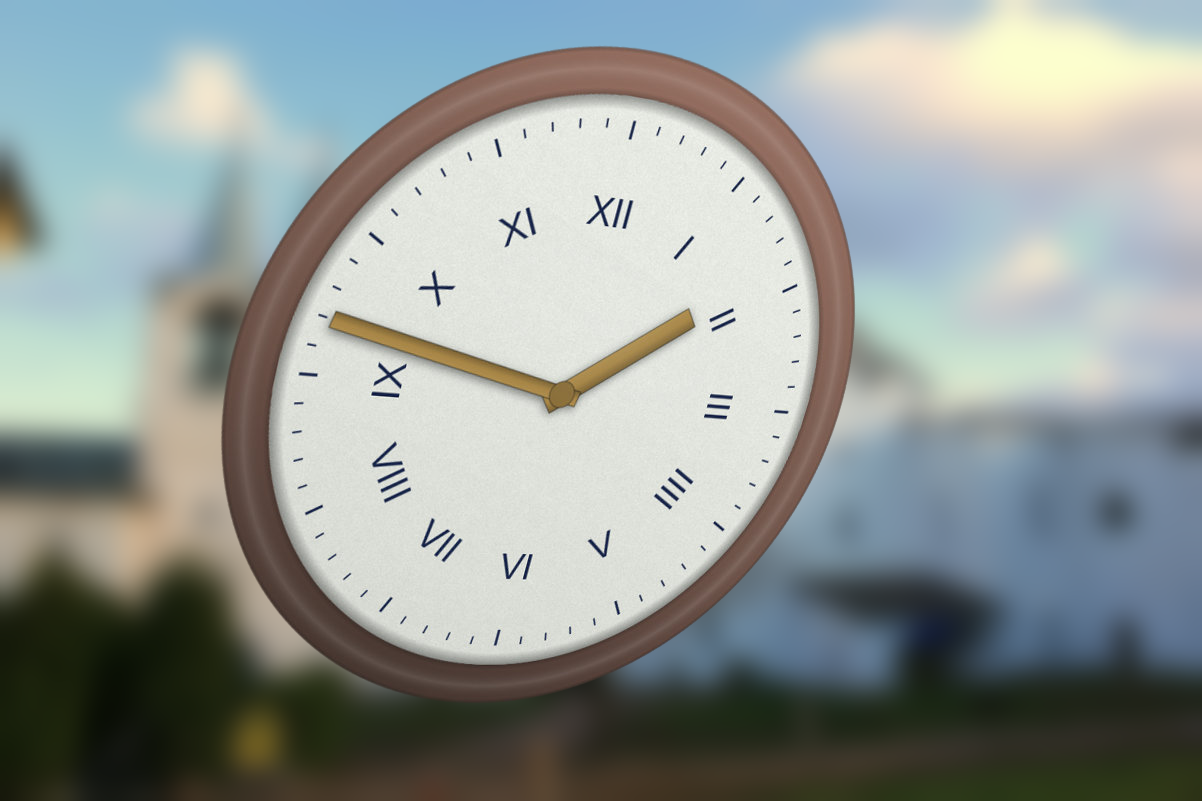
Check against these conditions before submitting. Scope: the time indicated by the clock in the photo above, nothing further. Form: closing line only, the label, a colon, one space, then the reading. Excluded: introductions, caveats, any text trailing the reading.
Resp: 1:47
